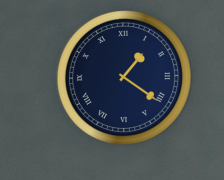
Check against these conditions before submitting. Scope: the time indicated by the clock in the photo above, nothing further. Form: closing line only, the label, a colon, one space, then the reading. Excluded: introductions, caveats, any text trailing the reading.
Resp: 1:21
